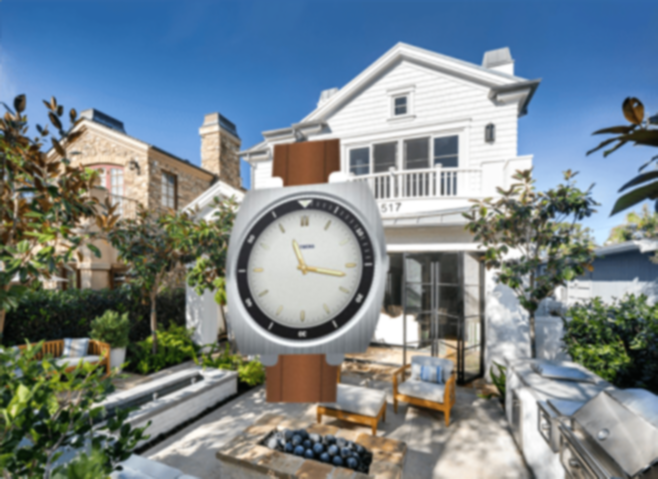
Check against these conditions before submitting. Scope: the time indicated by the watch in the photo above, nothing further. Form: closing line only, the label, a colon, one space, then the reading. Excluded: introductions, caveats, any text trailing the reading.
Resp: 11:17
